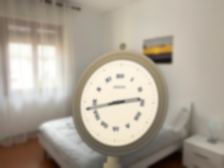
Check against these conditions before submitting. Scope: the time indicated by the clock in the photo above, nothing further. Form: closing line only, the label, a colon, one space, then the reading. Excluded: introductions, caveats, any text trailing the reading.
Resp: 2:43
